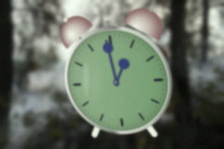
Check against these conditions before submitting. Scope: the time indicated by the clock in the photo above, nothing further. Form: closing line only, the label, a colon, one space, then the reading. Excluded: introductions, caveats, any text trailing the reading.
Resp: 12:59
